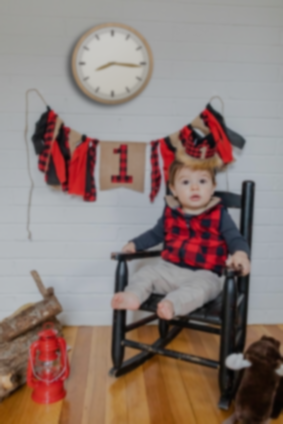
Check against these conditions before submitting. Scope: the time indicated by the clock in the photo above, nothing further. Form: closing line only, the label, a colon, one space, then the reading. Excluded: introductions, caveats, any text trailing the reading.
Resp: 8:16
